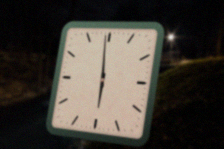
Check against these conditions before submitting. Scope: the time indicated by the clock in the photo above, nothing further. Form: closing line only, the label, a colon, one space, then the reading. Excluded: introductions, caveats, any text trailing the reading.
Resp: 5:59
